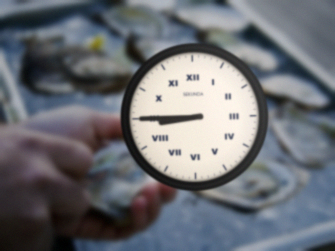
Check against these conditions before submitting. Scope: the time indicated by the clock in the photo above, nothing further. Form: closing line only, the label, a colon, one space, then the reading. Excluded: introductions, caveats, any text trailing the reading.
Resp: 8:45
